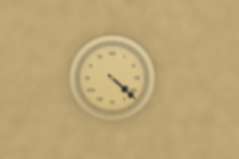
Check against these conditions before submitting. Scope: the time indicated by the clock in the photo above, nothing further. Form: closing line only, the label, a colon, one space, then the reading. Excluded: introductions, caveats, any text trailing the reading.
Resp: 4:22
